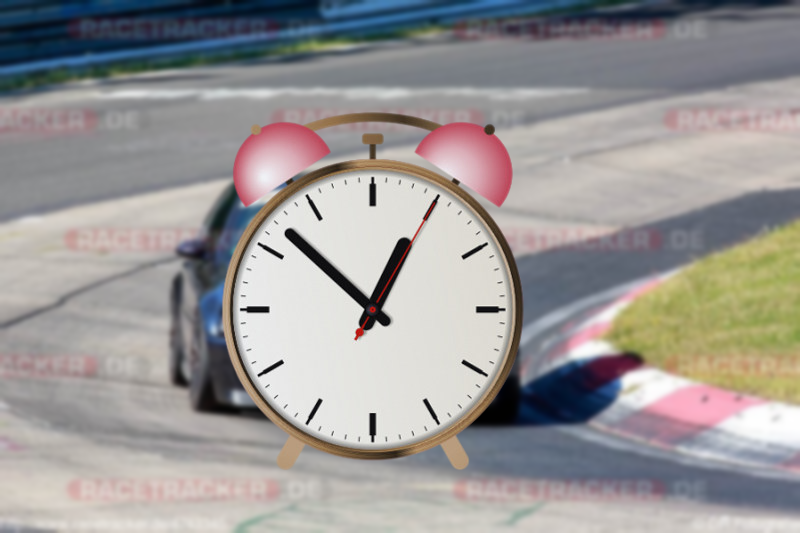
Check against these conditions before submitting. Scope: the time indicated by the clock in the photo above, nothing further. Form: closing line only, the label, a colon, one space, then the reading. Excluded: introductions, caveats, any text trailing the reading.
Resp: 12:52:05
